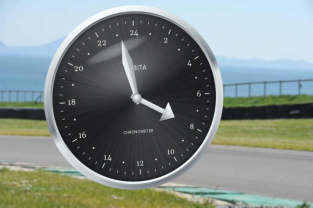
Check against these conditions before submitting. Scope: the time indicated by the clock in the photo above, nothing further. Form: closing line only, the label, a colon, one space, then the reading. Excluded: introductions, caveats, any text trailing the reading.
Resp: 7:58
